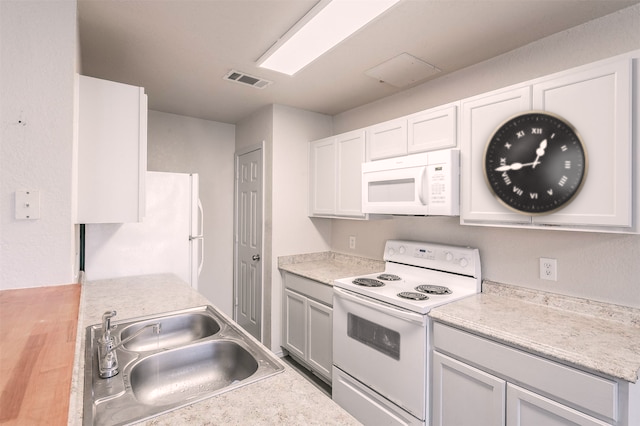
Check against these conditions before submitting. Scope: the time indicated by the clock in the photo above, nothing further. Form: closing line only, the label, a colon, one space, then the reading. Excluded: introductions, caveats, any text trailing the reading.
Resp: 12:43
